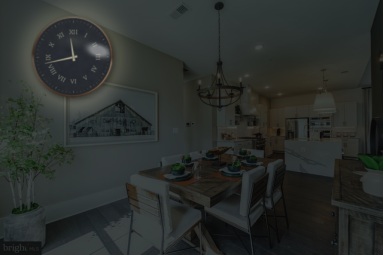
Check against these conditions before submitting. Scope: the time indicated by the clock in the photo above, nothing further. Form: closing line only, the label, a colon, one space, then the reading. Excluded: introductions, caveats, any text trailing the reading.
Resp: 11:43
